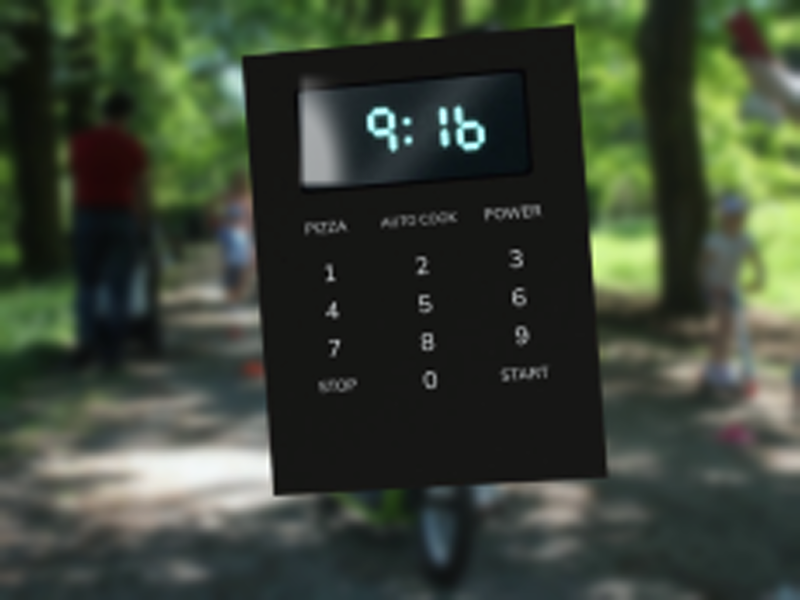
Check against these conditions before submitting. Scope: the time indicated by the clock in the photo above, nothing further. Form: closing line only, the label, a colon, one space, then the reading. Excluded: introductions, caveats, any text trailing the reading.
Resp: 9:16
